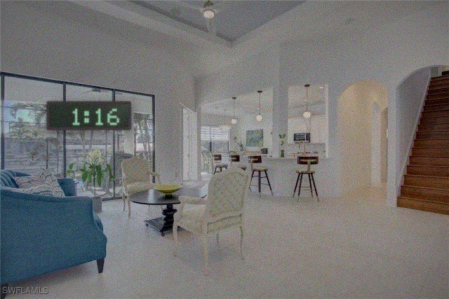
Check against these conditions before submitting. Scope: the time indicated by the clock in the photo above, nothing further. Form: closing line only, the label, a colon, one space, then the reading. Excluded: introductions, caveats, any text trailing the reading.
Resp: 1:16
